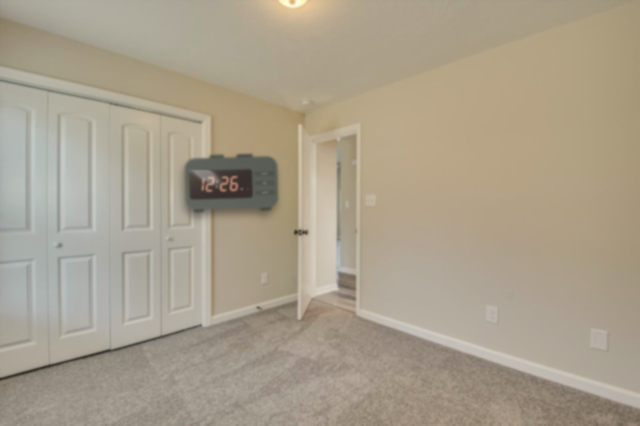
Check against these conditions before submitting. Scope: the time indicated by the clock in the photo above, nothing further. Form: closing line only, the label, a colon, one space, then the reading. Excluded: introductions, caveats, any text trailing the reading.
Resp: 12:26
